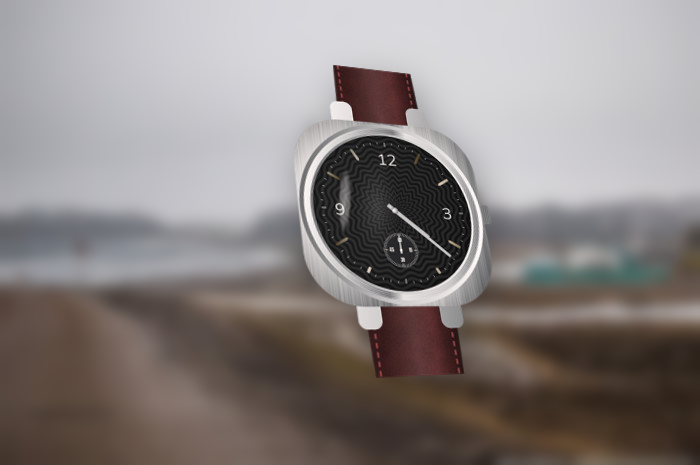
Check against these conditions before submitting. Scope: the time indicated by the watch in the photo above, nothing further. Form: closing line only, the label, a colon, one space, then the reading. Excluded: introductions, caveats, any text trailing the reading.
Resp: 4:22
